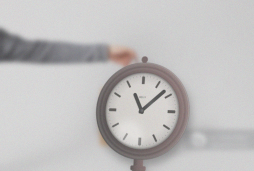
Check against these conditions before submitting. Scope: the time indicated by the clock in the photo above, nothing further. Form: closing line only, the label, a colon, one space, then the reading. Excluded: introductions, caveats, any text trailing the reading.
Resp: 11:08
